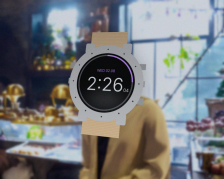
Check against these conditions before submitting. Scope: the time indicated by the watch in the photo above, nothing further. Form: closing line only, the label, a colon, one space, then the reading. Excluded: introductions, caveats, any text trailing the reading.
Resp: 2:26
